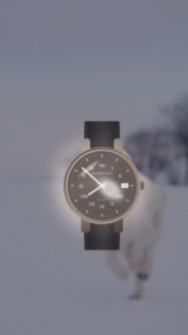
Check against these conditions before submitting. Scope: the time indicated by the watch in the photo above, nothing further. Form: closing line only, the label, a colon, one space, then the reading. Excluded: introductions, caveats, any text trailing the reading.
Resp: 7:52
